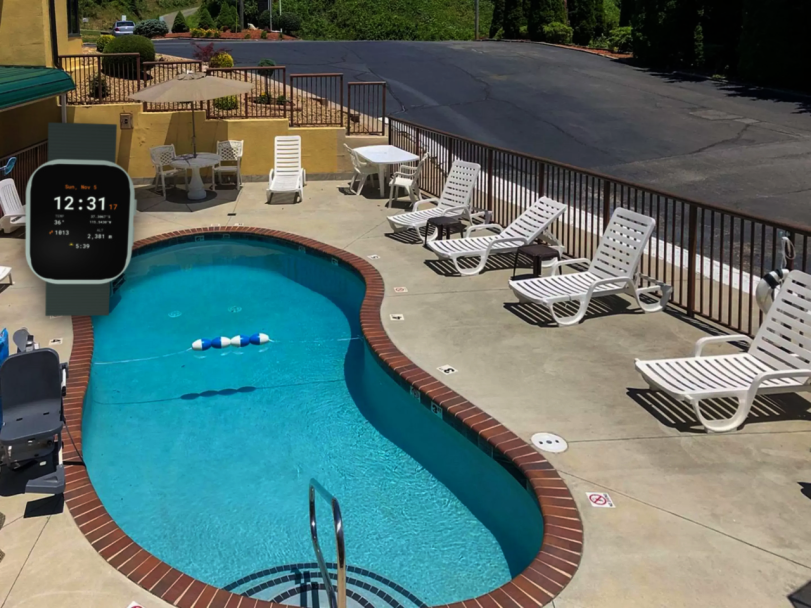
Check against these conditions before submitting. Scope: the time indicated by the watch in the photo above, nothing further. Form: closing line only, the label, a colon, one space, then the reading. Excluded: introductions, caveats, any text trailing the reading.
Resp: 12:31
